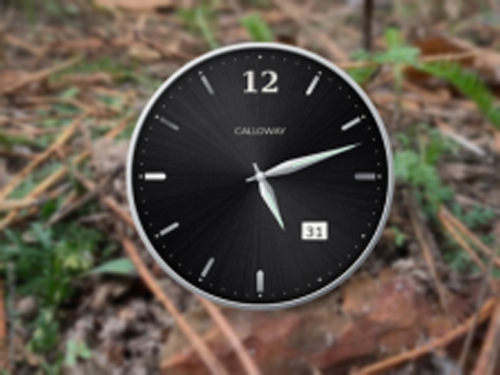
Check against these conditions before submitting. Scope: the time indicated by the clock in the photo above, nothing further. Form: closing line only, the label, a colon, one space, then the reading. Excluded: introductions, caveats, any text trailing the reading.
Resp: 5:12
